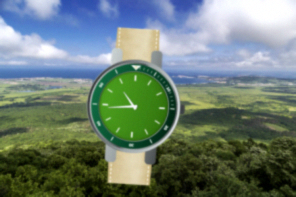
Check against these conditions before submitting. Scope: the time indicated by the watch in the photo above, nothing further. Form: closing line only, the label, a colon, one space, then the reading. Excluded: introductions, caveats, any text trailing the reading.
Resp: 10:44
